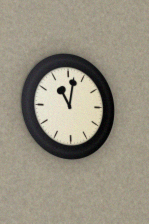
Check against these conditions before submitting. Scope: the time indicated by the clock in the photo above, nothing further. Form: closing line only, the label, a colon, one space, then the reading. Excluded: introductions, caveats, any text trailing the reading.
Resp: 11:02
